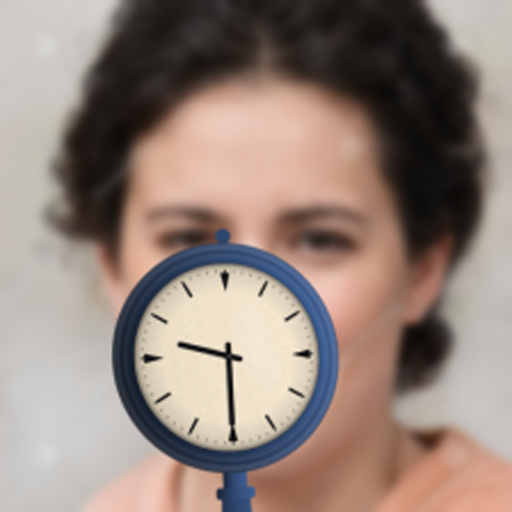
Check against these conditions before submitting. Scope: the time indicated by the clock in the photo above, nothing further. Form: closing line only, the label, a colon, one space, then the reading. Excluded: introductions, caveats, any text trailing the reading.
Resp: 9:30
